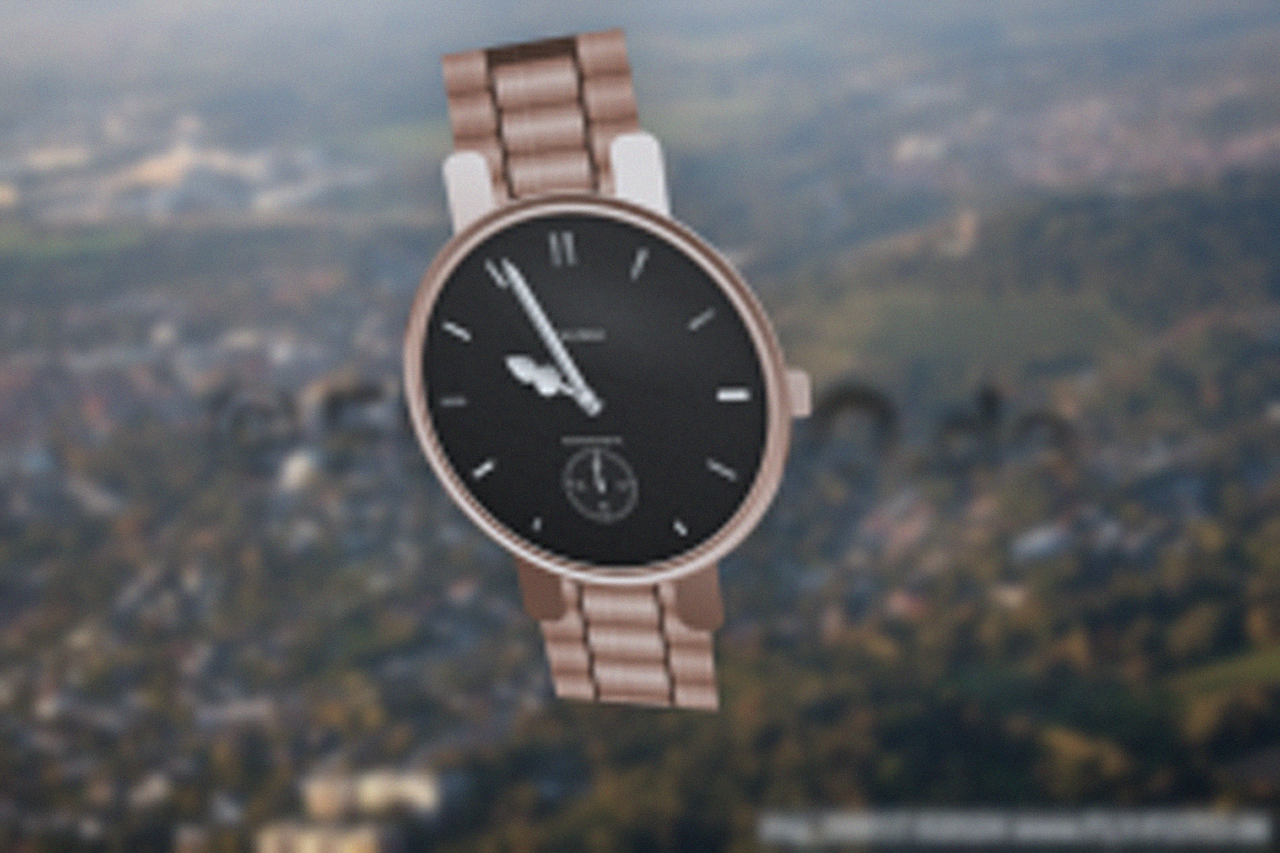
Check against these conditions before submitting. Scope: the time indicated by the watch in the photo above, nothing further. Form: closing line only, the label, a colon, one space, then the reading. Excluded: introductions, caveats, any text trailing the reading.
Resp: 9:56
